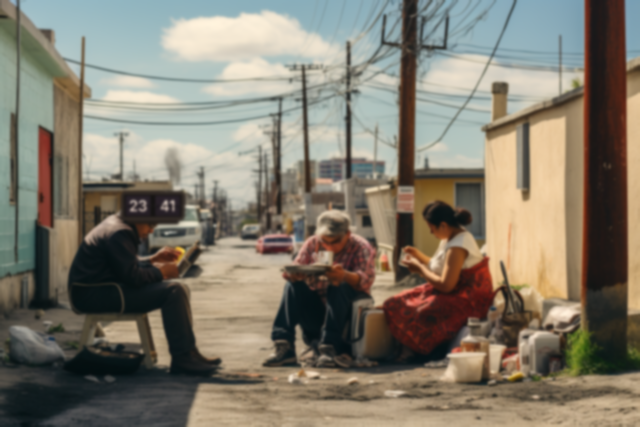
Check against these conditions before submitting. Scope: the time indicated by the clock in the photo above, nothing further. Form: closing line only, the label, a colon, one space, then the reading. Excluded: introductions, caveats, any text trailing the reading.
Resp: 23:41
